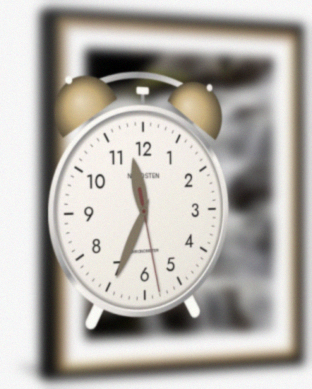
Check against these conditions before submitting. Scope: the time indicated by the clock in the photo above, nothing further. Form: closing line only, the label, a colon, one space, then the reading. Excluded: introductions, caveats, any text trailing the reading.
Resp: 11:34:28
